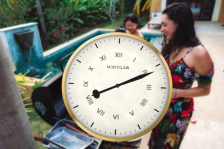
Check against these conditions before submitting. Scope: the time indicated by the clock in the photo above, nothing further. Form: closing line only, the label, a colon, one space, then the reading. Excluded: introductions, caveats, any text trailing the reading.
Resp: 8:11
